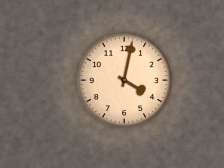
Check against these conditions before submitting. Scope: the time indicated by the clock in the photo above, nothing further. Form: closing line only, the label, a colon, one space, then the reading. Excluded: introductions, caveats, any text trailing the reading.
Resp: 4:02
